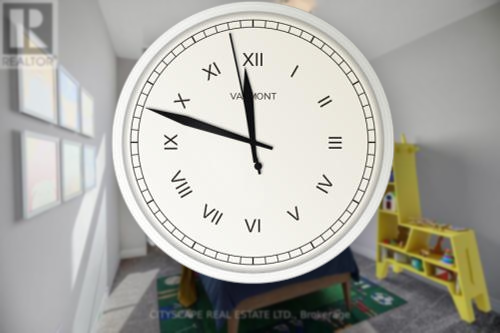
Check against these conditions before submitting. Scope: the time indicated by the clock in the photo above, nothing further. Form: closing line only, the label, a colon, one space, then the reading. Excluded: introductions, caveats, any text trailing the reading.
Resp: 11:47:58
